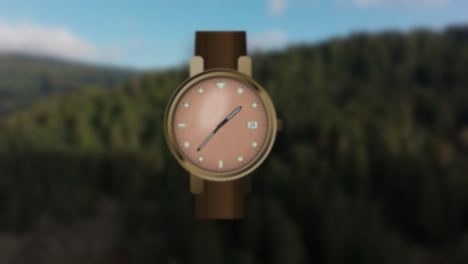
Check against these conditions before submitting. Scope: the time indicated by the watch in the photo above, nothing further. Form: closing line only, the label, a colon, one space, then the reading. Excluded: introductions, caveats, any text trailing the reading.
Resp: 1:37
